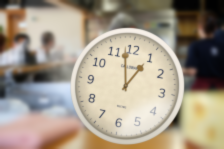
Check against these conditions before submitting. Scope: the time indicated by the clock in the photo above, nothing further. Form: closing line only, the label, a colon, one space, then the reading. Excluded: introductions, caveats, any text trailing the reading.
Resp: 12:58
